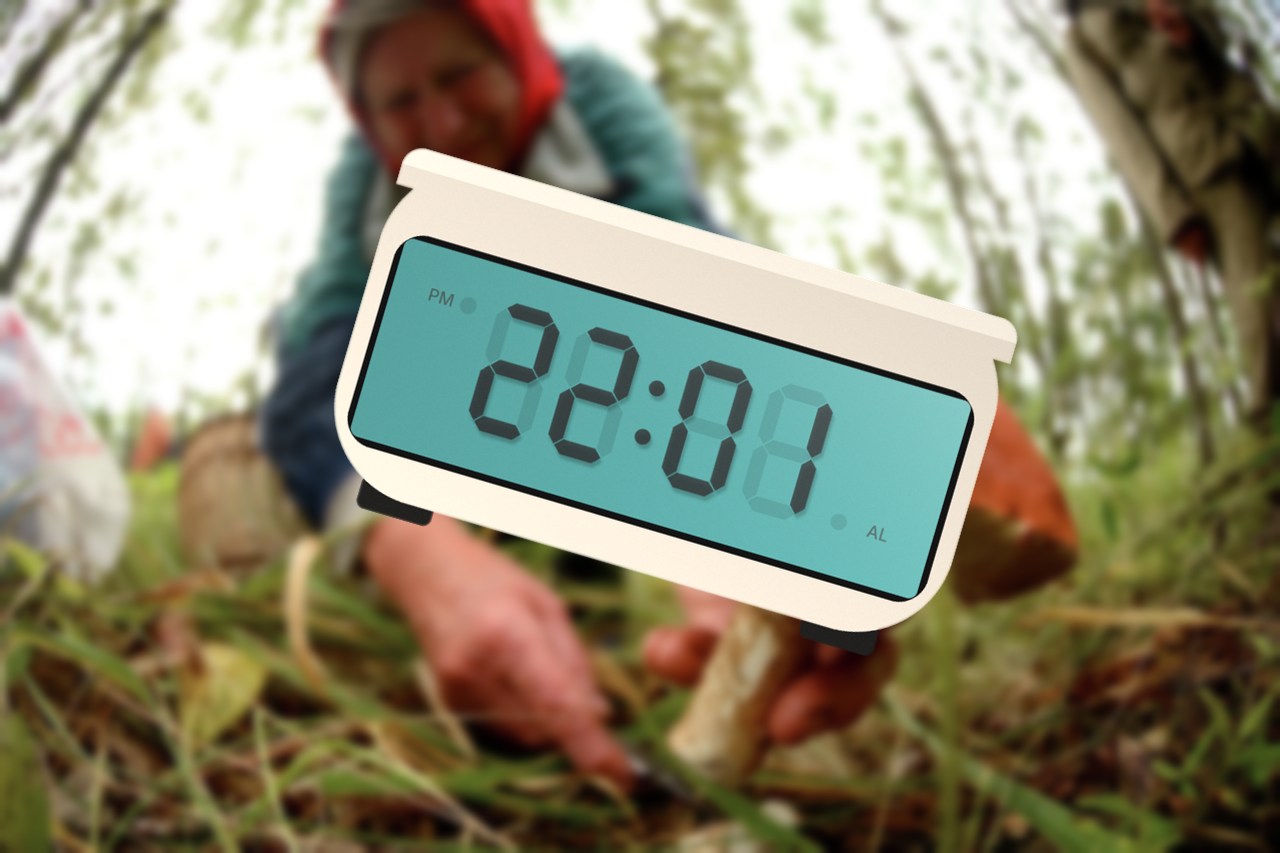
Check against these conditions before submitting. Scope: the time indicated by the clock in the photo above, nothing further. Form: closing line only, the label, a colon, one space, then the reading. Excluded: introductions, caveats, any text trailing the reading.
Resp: 22:01
